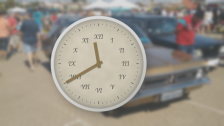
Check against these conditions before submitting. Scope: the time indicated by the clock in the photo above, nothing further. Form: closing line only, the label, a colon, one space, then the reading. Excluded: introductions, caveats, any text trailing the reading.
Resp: 11:40
